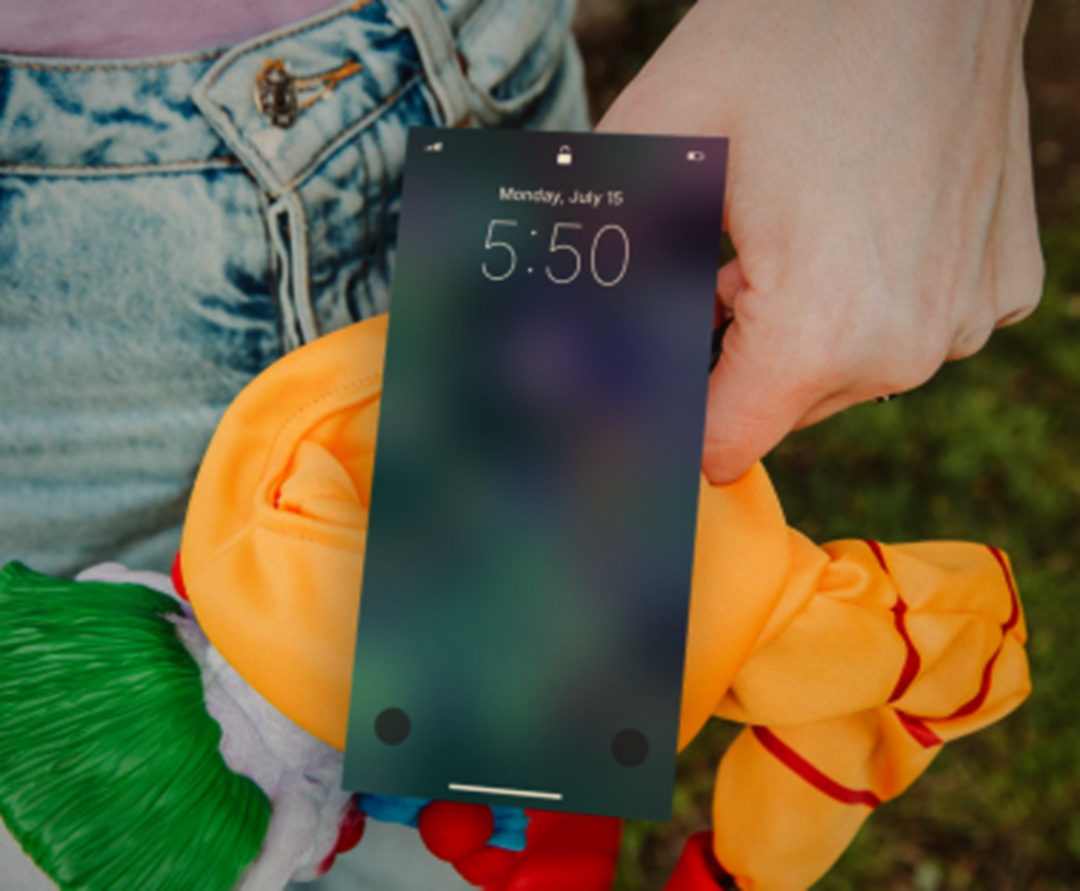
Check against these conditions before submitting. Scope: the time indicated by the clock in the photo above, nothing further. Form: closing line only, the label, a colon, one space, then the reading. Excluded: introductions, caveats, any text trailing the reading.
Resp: 5:50
